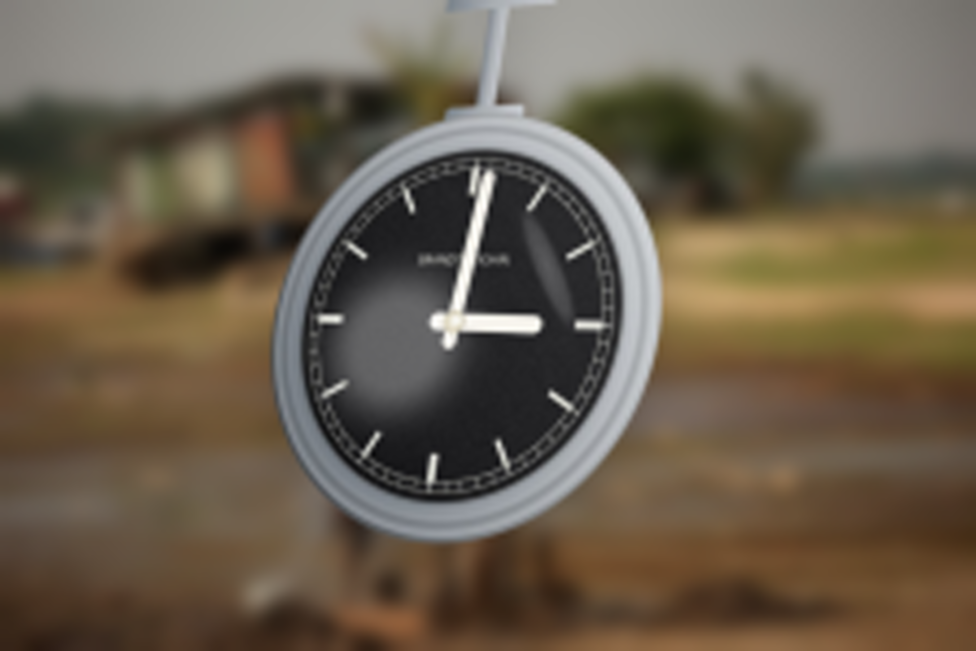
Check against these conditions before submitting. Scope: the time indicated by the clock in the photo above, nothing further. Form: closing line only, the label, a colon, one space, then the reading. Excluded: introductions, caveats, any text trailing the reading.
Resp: 3:01
